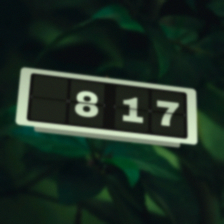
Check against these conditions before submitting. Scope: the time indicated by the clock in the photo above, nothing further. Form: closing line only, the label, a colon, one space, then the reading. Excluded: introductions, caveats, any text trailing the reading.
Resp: 8:17
